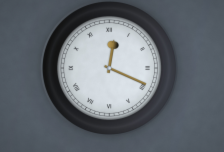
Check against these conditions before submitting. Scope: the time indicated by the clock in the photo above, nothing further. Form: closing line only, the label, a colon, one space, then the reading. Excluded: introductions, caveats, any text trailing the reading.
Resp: 12:19
